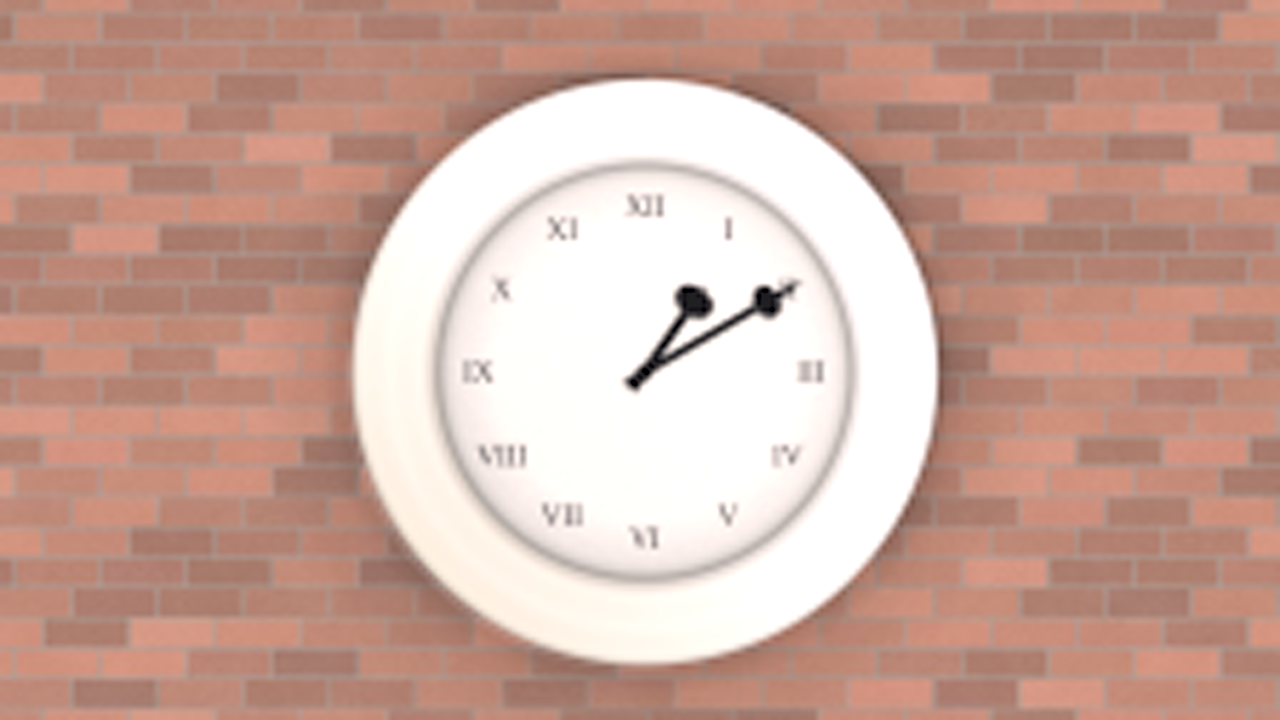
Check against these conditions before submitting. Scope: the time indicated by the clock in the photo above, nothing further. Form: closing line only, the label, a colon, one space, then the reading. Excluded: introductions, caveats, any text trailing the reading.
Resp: 1:10
